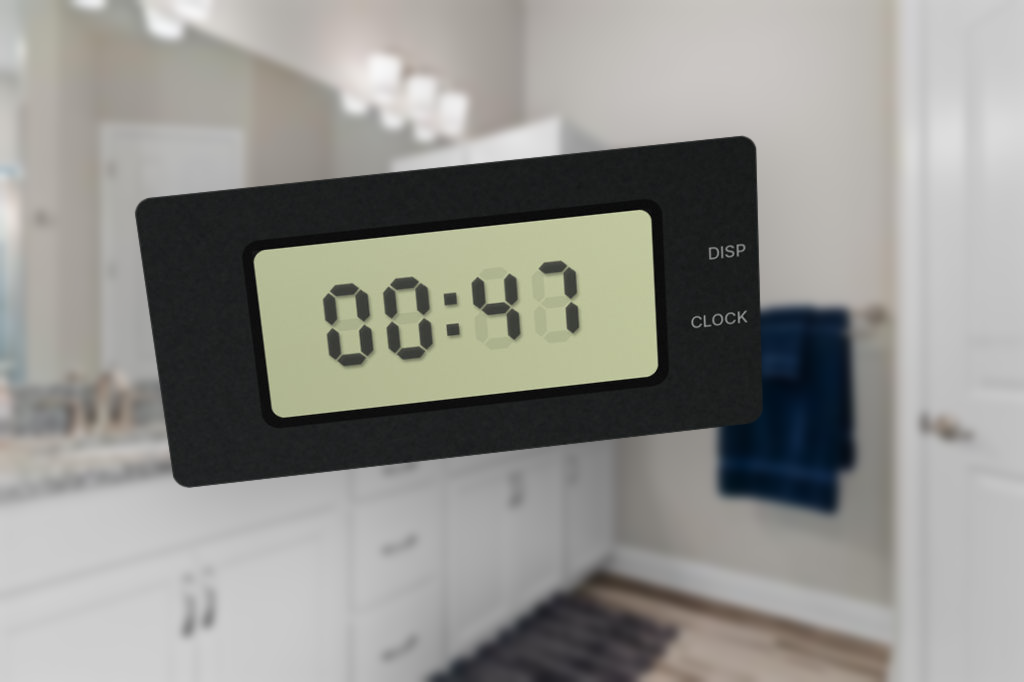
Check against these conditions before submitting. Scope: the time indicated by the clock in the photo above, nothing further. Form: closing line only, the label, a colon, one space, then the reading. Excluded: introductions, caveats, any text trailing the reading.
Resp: 0:47
